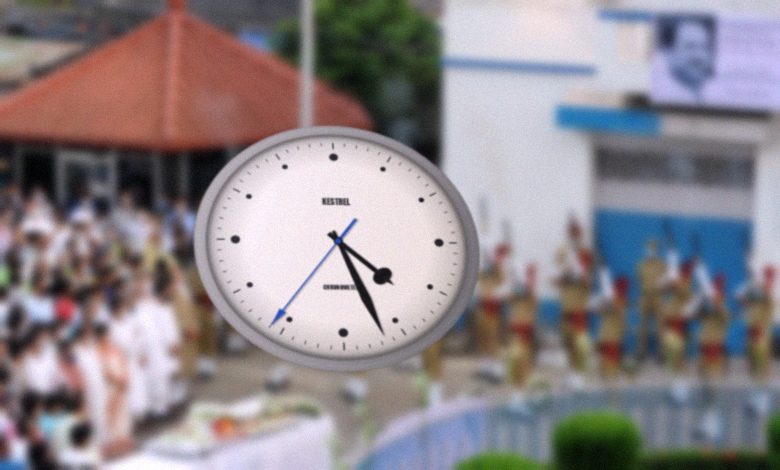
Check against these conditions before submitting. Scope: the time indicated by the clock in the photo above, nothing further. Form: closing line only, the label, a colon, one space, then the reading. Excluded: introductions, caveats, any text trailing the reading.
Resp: 4:26:36
